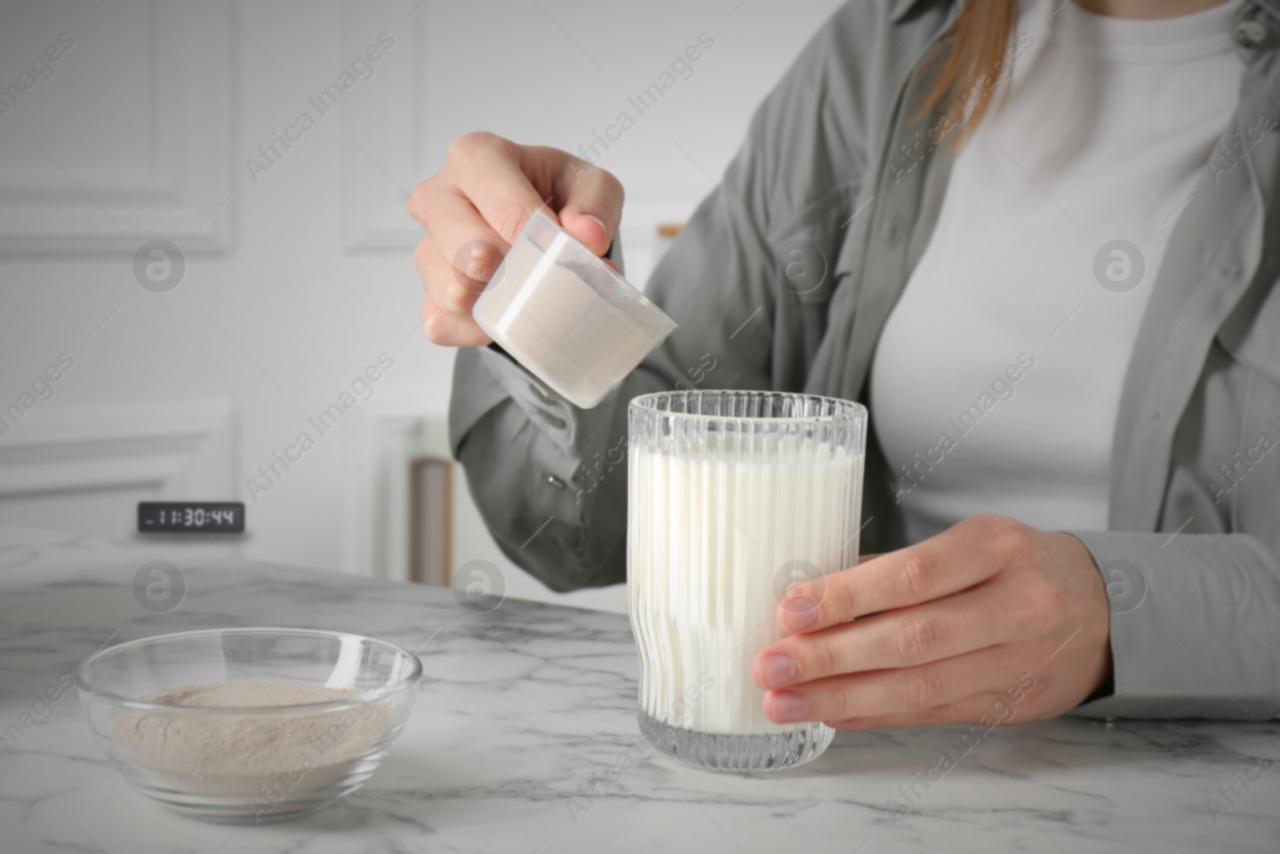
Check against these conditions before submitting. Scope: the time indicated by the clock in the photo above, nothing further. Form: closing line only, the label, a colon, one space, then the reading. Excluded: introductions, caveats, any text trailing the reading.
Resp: 11:30:44
